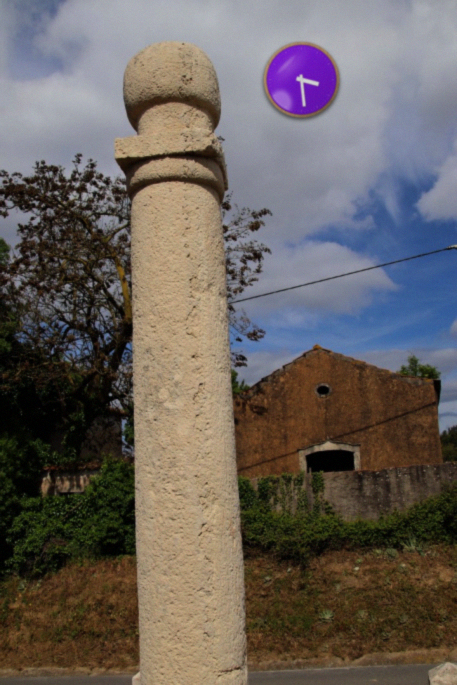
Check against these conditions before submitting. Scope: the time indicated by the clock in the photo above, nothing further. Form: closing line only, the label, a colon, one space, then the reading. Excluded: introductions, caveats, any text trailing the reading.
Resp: 3:29
